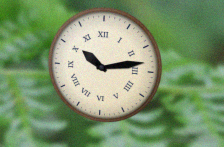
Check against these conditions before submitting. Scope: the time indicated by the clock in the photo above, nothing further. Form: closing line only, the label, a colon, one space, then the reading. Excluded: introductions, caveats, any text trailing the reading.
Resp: 10:13
